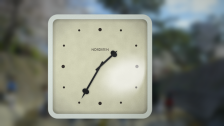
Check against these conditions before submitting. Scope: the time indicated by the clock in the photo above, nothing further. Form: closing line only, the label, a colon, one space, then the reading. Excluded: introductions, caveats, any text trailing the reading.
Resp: 1:35
